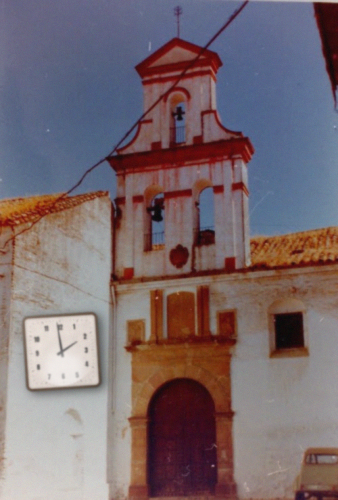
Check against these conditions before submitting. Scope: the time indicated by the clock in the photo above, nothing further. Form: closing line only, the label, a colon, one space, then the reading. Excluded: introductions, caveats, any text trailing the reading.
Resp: 1:59
